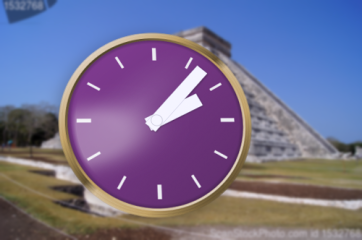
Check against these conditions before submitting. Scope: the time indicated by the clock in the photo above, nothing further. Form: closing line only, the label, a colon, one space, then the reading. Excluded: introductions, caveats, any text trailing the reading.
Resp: 2:07
